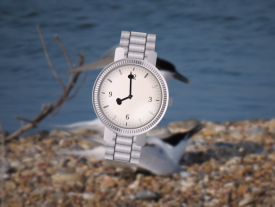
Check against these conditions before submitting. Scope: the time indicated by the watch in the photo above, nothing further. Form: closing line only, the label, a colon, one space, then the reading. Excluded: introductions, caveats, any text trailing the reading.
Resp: 7:59
